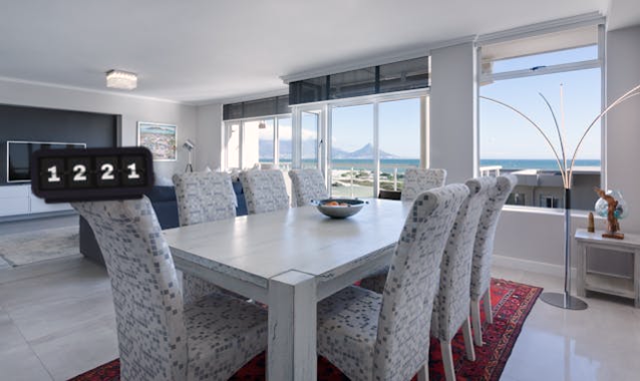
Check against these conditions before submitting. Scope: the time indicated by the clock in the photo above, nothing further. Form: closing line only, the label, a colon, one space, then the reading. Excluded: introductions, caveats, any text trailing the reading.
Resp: 12:21
